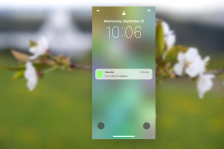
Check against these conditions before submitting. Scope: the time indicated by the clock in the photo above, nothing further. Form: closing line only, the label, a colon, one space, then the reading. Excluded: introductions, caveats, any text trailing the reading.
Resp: 10:06
